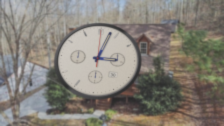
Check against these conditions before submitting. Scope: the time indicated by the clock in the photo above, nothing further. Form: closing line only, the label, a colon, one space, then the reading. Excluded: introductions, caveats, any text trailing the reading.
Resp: 3:03
